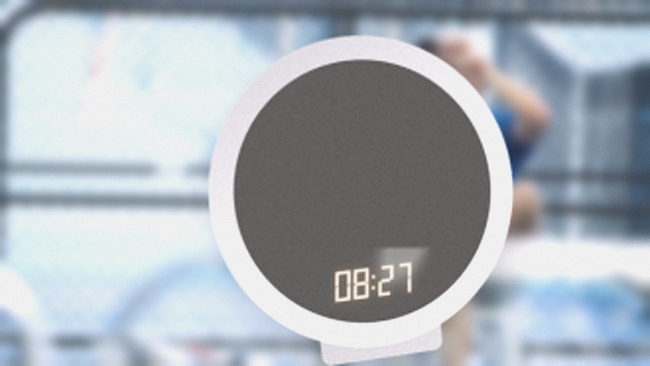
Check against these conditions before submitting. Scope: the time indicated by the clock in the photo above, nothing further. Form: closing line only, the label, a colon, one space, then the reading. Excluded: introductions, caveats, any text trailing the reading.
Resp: 8:27
